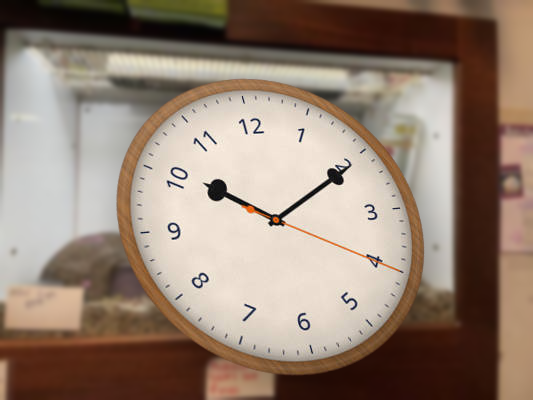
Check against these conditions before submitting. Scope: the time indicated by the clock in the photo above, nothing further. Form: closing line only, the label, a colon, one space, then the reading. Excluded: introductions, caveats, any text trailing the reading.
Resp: 10:10:20
